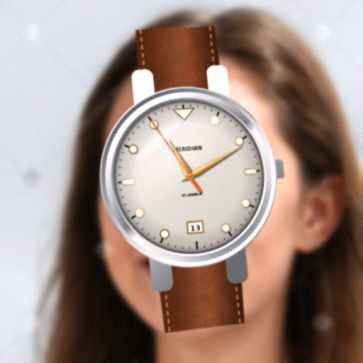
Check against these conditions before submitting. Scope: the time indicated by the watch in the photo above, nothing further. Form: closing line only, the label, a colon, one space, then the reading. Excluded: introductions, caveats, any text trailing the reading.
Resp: 11:10:55
